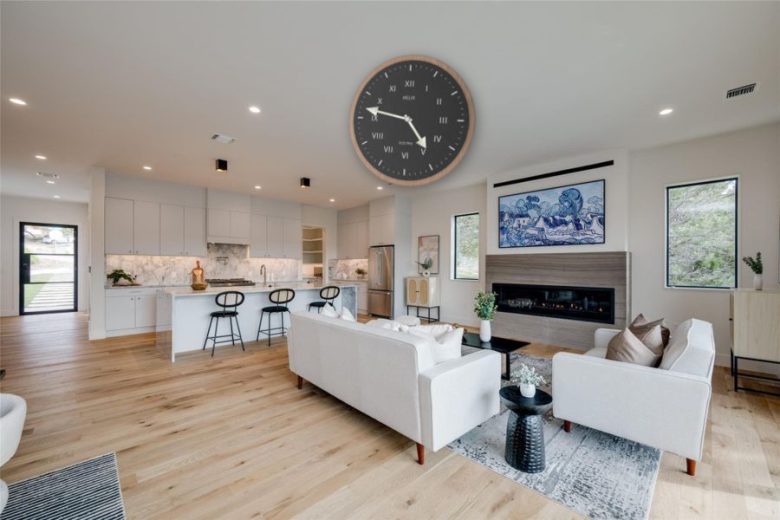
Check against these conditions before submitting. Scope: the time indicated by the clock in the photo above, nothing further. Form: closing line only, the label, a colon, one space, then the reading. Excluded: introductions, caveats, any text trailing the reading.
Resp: 4:47
